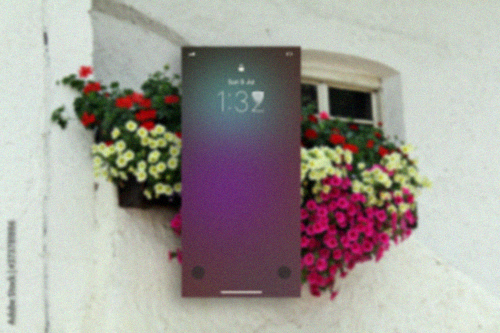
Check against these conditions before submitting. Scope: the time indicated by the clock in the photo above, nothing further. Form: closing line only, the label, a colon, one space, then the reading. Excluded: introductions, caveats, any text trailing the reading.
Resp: 1:32
